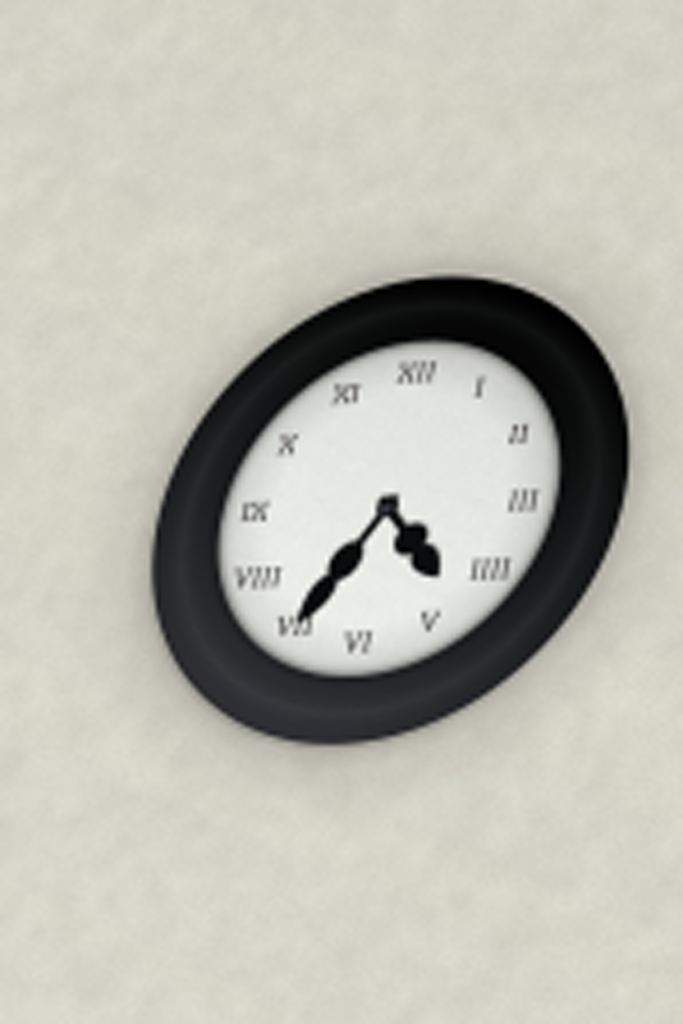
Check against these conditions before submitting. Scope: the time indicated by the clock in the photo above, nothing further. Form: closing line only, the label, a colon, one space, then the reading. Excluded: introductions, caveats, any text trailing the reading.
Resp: 4:35
